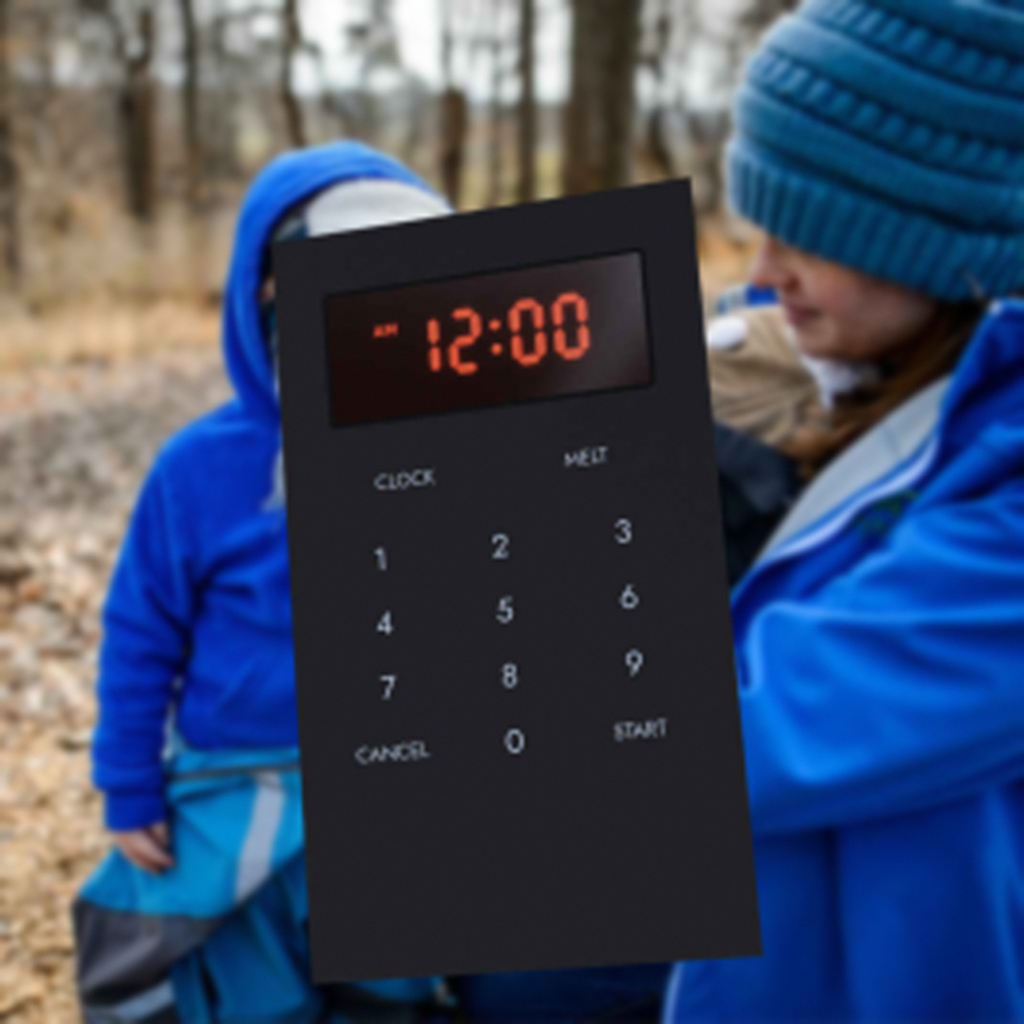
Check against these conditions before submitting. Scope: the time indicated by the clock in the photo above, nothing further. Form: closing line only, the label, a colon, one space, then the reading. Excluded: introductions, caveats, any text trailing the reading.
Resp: 12:00
